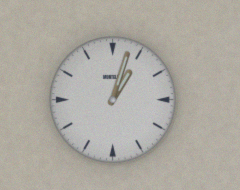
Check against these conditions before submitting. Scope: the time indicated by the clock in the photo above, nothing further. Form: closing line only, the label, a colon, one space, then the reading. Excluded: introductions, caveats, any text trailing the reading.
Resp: 1:03
